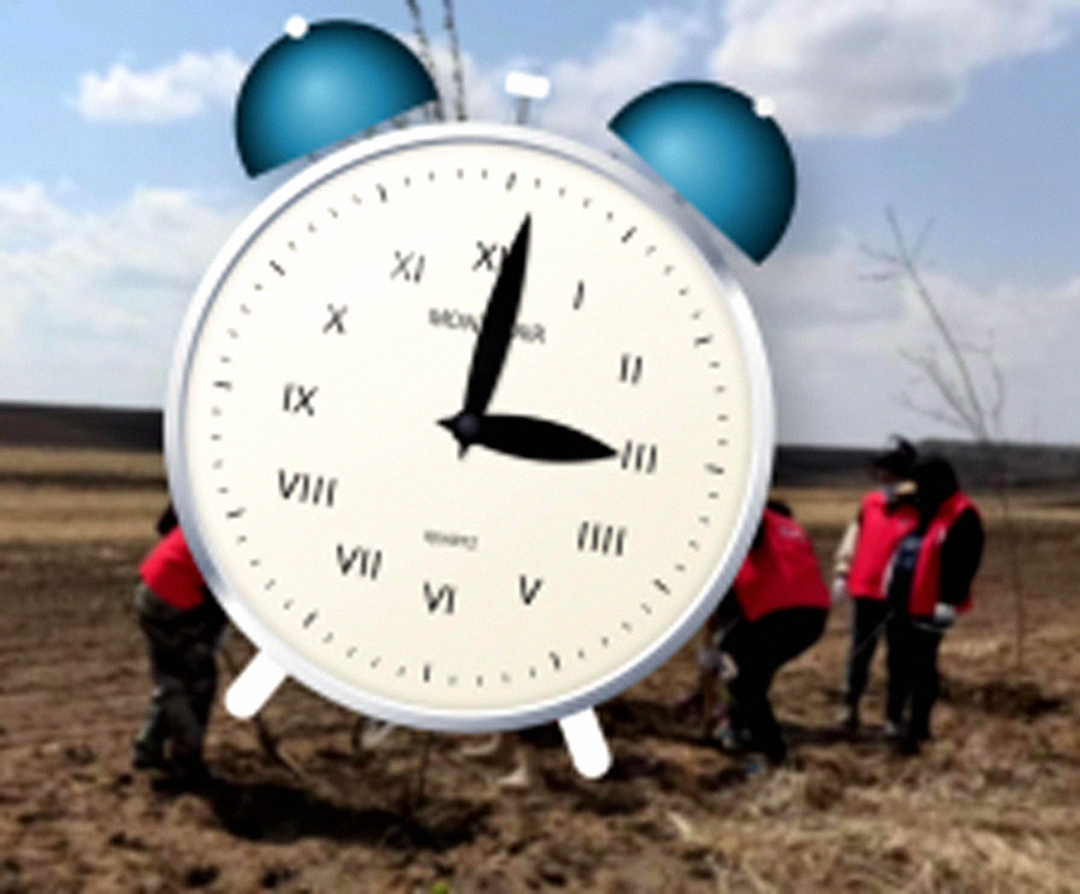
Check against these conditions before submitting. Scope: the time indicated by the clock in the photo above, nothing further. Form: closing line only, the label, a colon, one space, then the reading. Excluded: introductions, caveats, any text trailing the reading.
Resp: 3:01
